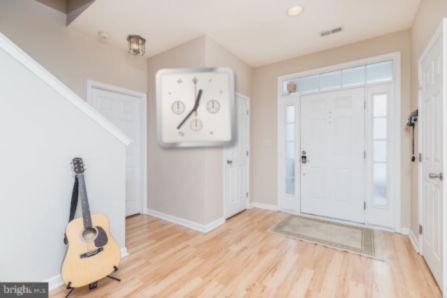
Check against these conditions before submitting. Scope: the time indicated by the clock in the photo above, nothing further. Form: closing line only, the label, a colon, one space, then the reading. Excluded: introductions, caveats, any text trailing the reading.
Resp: 12:37
